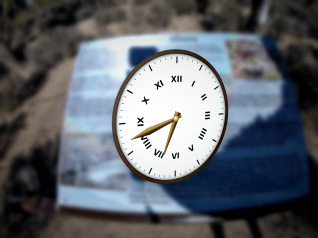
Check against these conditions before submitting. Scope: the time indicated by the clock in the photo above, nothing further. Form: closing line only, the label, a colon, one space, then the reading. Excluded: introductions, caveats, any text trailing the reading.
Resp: 6:42
